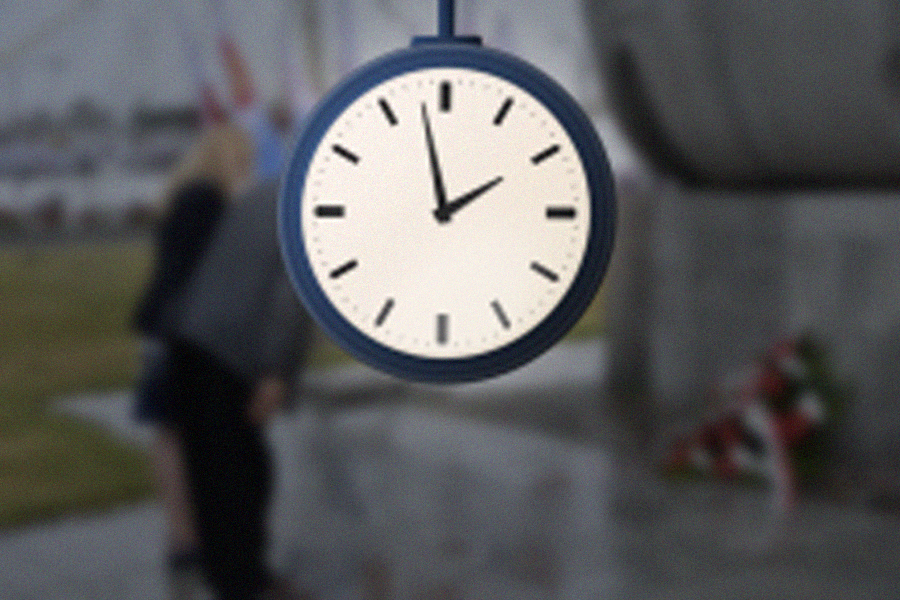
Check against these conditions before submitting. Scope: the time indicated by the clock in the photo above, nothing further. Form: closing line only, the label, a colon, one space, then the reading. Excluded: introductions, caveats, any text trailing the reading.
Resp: 1:58
